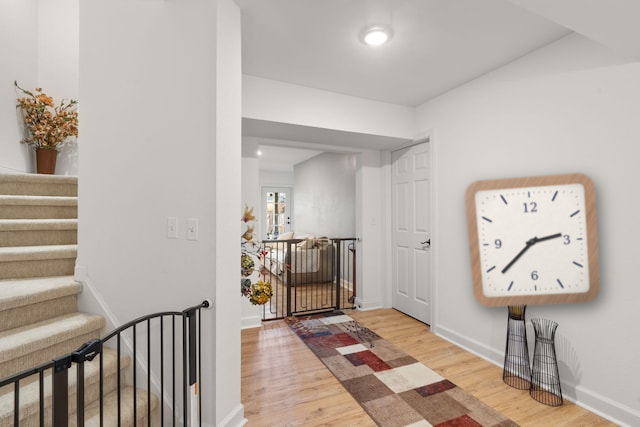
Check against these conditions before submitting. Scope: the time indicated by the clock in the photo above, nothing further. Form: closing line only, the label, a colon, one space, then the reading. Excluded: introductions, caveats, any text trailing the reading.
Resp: 2:38
